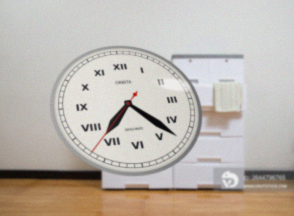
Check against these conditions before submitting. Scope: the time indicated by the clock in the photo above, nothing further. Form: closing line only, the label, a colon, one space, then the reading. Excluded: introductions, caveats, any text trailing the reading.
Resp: 7:22:37
